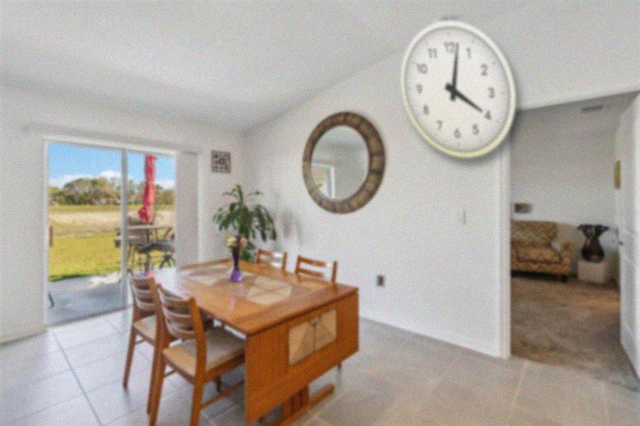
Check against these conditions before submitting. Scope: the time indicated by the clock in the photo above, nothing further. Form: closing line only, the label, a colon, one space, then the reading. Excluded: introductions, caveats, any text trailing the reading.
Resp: 4:02
